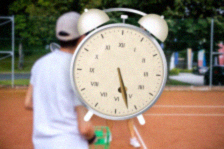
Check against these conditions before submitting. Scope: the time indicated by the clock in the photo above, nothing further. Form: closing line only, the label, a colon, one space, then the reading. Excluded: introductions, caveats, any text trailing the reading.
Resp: 5:27
